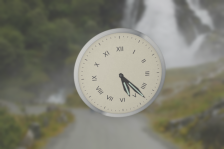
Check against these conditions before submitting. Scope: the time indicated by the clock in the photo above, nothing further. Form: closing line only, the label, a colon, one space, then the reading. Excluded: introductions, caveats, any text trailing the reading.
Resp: 5:23
